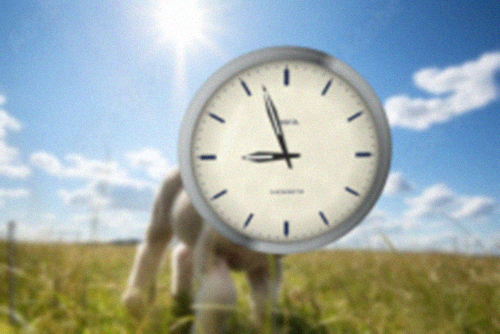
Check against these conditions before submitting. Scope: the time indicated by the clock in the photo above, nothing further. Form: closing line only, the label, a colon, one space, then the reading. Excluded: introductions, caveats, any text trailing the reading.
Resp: 8:57
